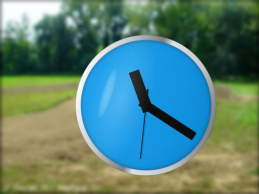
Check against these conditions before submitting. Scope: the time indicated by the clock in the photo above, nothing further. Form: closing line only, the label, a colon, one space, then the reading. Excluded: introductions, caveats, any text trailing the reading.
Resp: 11:20:31
